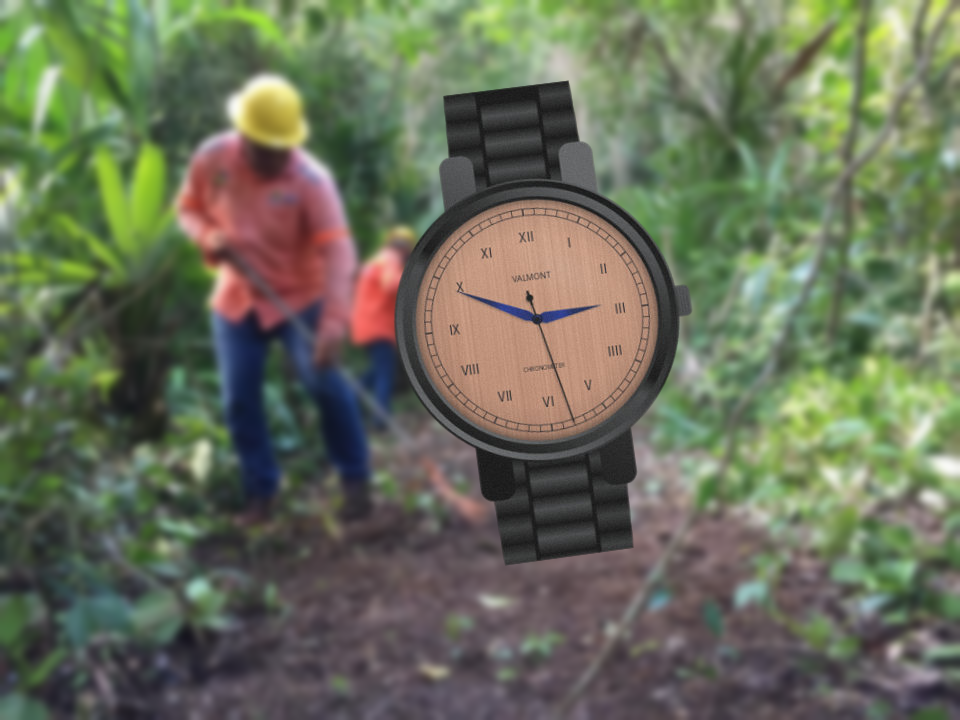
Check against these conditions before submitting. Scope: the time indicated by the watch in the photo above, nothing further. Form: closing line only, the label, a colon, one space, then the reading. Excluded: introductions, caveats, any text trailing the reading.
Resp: 2:49:28
